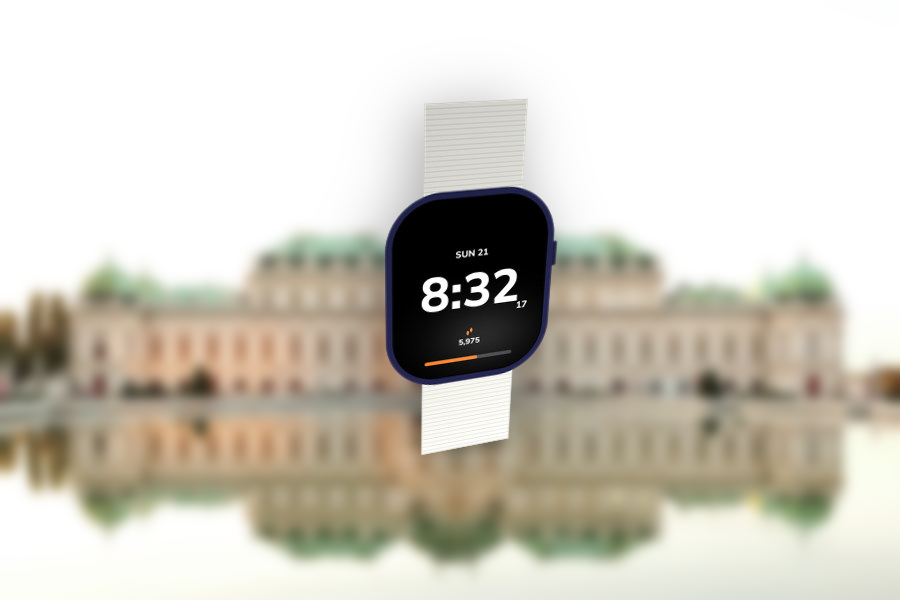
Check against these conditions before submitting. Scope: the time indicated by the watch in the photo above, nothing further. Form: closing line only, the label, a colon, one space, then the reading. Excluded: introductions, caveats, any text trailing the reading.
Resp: 8:32:17
